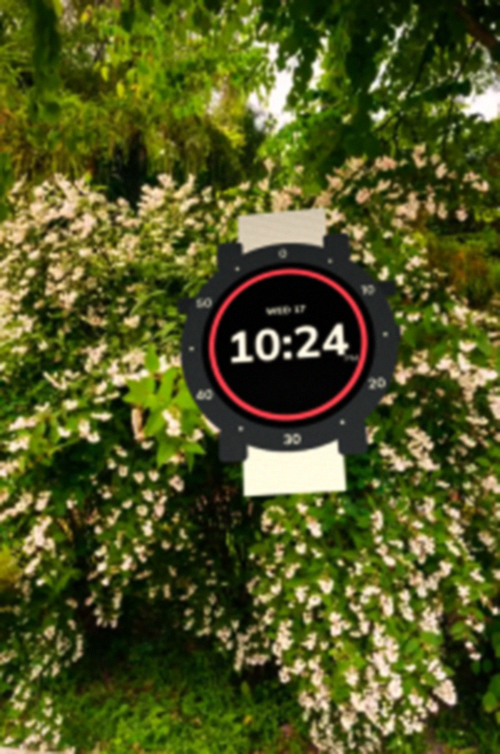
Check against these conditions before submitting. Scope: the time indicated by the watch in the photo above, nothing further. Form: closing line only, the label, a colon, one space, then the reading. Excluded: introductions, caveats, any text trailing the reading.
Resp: 10:24
